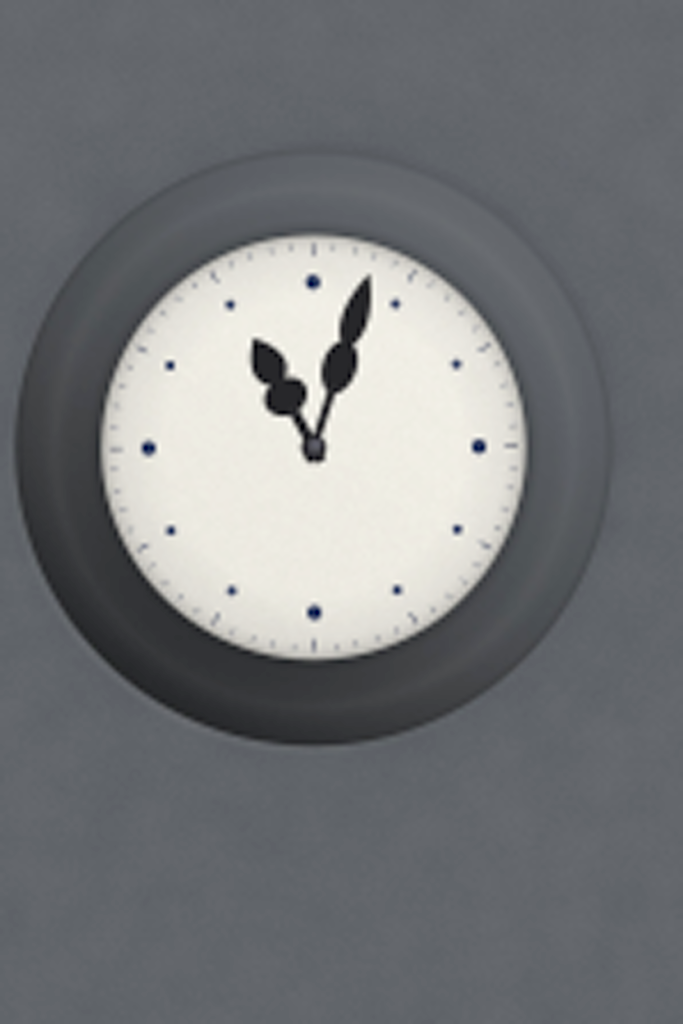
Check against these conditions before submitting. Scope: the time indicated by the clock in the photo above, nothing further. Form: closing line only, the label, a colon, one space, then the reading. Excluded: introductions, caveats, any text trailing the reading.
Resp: 11:03
